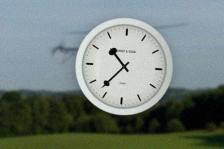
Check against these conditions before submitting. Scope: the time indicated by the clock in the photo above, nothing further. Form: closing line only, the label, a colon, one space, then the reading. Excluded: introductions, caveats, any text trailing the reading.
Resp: 10:37
